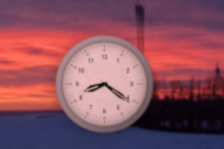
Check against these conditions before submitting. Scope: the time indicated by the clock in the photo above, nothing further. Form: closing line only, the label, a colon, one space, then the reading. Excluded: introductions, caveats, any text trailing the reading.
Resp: 8:21
